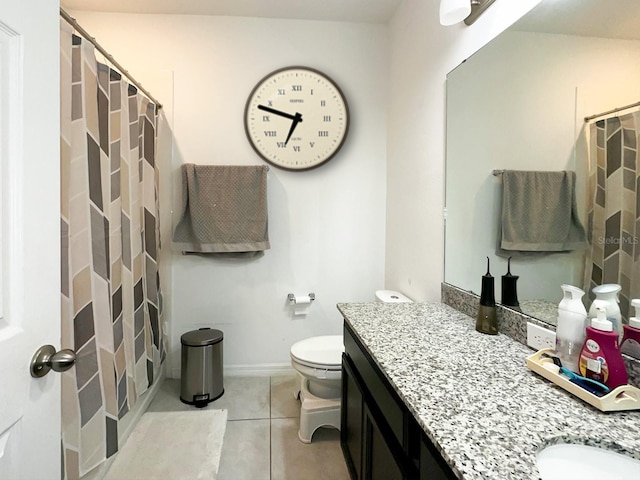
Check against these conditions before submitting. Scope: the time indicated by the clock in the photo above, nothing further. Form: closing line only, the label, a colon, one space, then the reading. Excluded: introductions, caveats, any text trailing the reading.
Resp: 6:48
